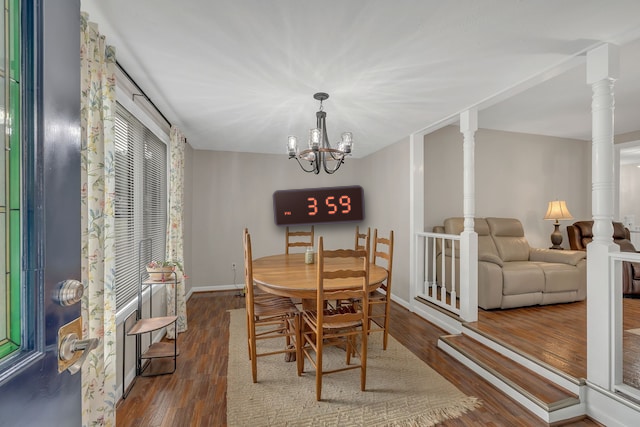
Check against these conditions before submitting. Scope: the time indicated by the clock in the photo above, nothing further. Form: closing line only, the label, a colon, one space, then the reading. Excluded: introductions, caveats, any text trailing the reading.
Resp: 3:59
